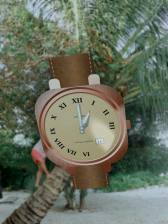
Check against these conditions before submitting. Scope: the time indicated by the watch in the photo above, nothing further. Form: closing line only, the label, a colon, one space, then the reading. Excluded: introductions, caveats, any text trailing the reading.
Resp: 1:00
